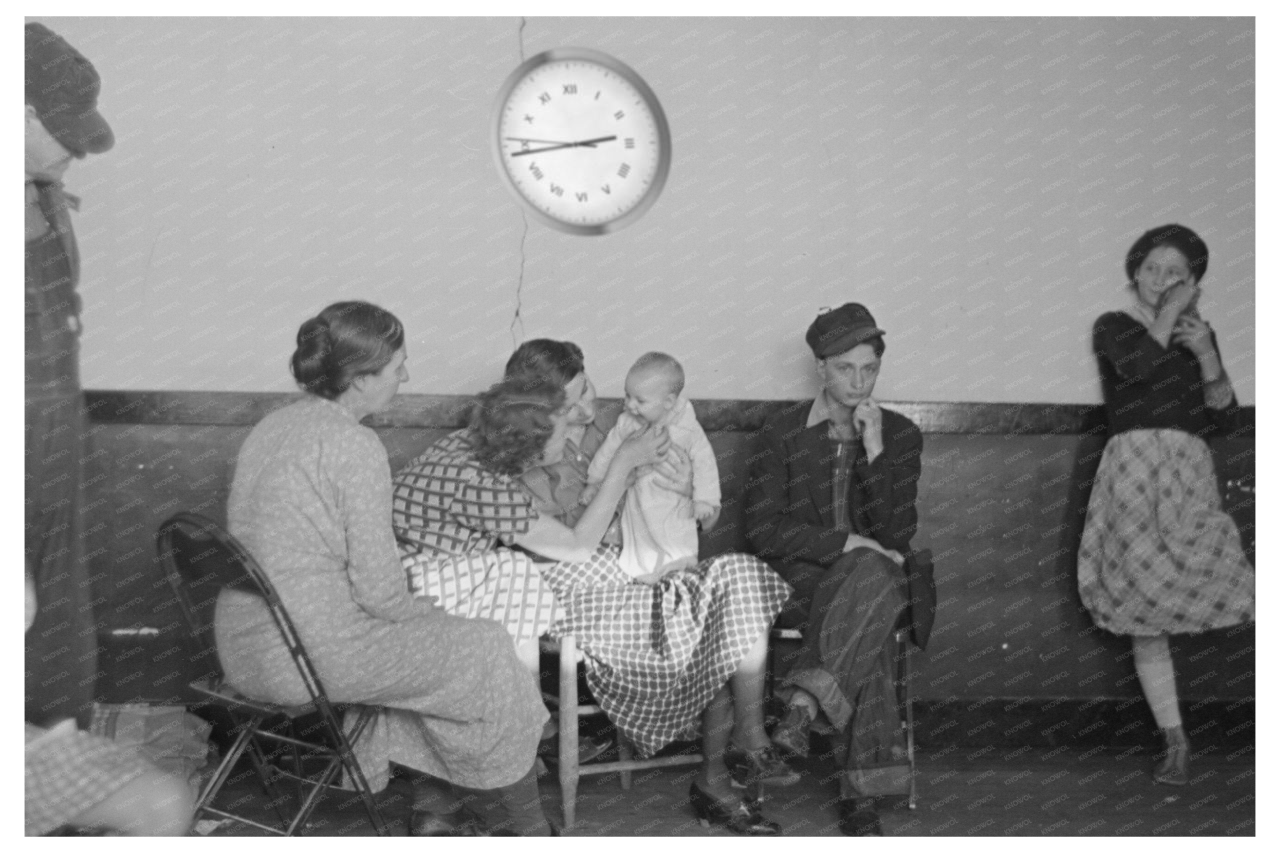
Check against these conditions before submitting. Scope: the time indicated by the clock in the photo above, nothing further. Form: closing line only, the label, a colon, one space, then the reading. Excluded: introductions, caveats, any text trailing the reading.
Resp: 2:43:46
